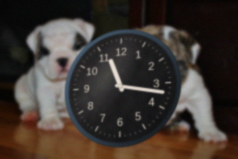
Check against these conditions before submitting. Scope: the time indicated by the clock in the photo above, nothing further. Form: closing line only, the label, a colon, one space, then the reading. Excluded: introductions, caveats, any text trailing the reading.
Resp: 11:17
